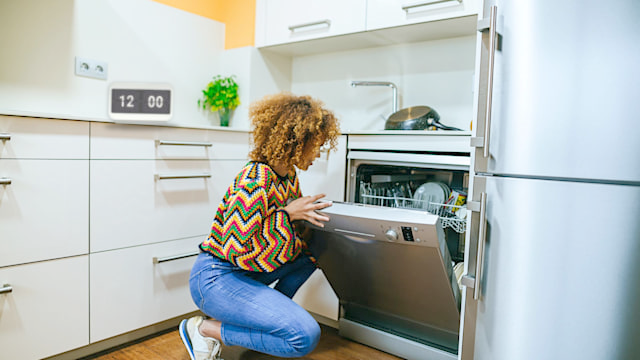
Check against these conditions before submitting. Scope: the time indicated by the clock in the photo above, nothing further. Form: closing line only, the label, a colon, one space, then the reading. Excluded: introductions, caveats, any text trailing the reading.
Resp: 12:00
